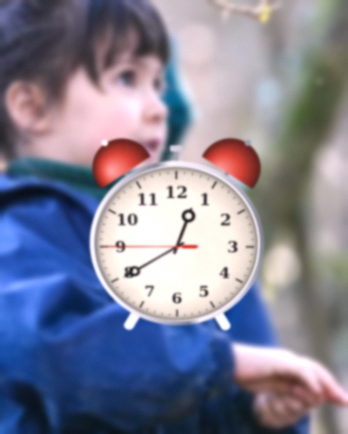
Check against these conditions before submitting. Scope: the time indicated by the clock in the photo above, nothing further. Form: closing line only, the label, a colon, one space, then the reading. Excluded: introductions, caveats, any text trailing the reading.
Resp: 12:39:45
